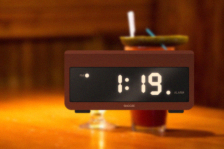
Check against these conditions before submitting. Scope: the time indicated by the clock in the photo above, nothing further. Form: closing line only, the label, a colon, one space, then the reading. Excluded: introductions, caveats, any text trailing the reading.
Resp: 1:19
